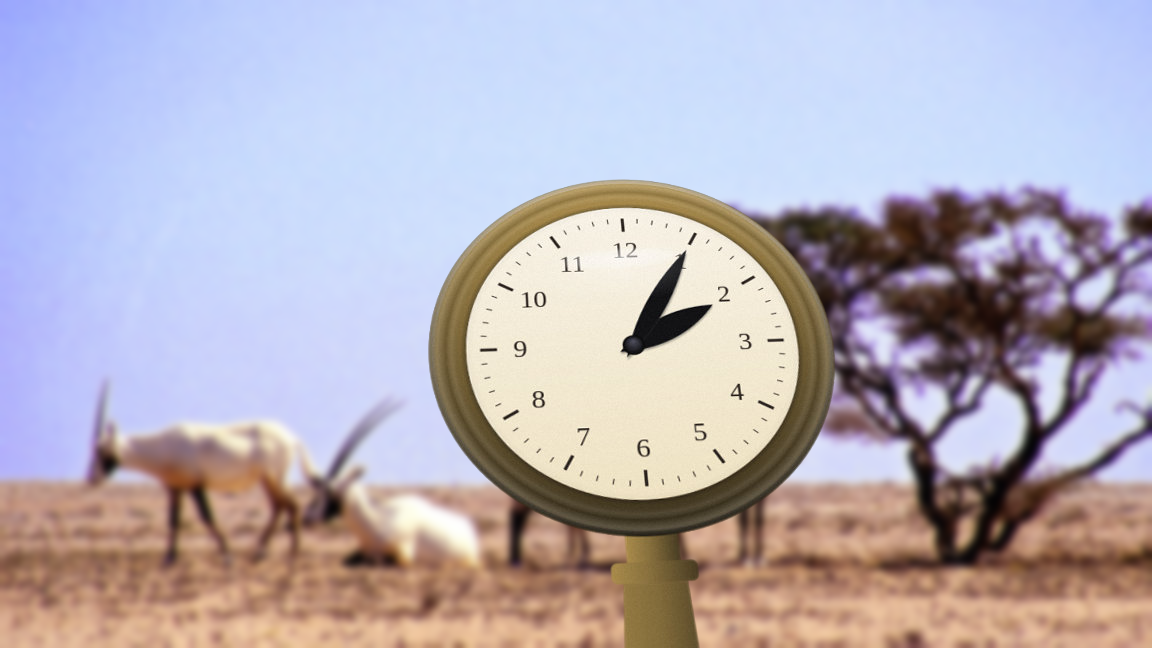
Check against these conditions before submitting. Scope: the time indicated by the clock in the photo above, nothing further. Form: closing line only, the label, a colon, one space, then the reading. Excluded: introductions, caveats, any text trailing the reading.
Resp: 2:05
